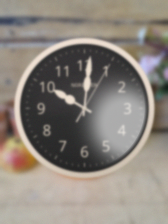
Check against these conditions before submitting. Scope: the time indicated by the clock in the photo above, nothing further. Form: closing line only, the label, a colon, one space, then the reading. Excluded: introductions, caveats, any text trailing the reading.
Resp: 10:01:05
